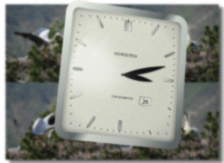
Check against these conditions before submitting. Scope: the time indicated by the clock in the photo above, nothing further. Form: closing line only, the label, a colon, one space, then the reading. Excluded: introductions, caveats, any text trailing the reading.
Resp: 3:12
